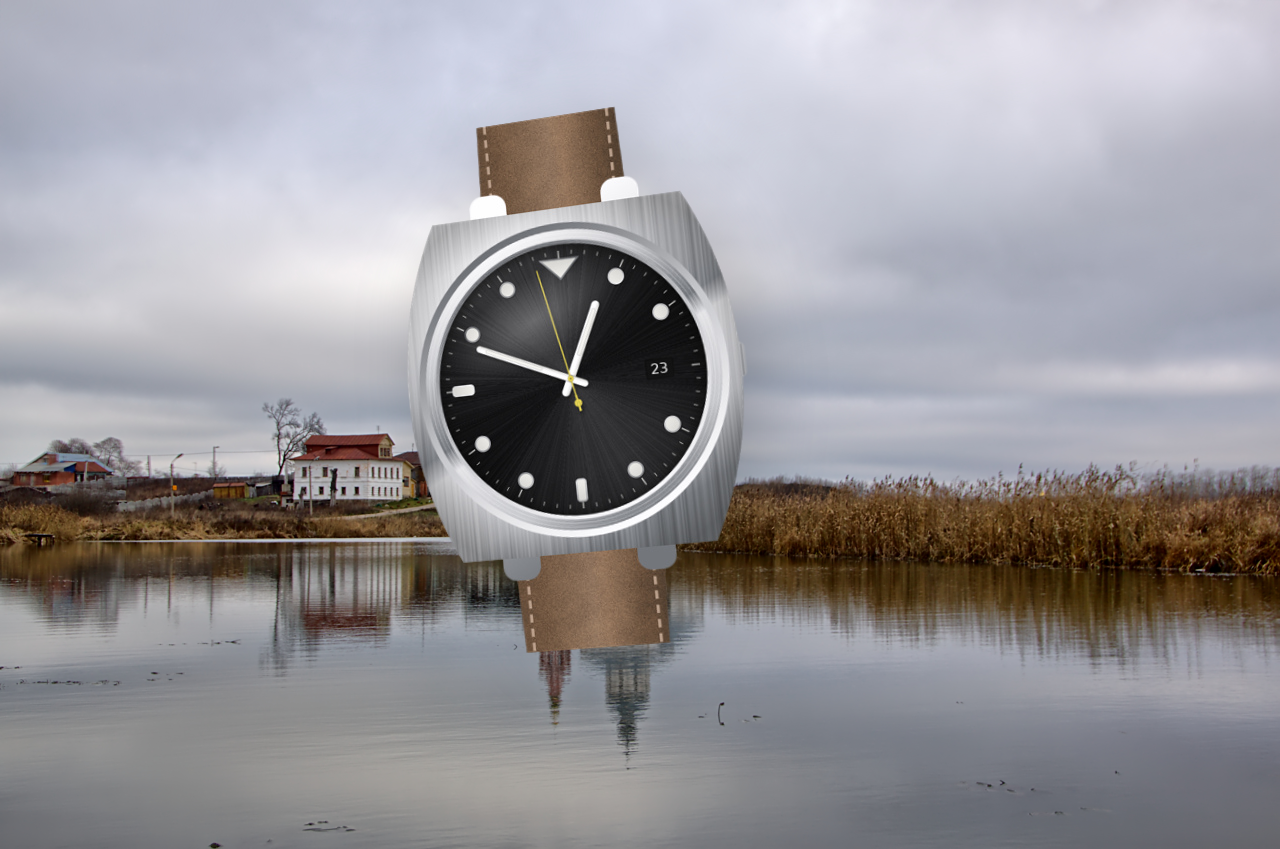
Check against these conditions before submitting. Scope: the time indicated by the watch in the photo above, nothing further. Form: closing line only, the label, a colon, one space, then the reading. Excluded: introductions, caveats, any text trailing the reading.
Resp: 12:48:58
